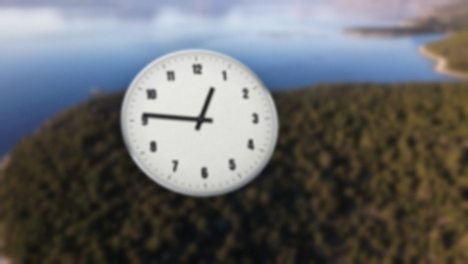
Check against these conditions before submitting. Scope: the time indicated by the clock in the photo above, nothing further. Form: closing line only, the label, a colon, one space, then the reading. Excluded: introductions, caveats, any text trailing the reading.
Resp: 12:46
